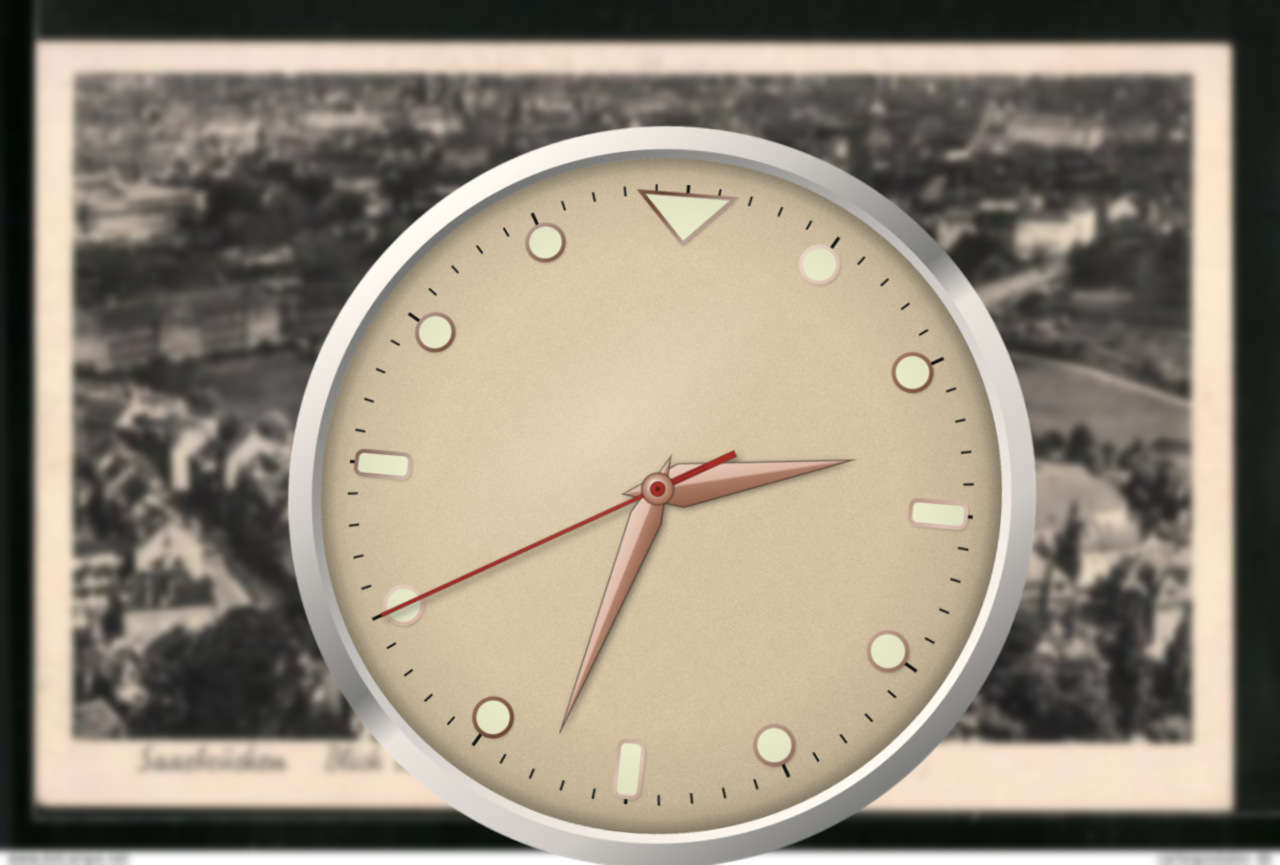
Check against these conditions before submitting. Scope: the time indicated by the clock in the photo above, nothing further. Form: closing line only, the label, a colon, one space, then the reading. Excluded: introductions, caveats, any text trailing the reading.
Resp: 2:32:40
